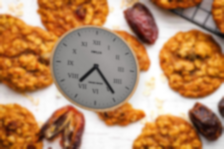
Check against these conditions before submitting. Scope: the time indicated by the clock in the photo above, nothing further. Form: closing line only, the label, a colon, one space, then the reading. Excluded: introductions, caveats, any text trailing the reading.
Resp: 7:24
